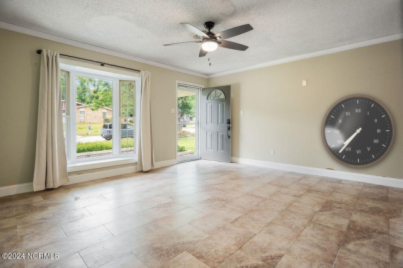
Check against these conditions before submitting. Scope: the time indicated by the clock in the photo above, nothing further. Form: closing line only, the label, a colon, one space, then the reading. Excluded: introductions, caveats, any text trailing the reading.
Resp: 7:37
